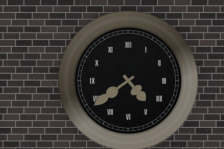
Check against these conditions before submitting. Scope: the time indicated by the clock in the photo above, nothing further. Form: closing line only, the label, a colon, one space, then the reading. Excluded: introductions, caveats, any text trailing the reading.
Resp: 4:39
